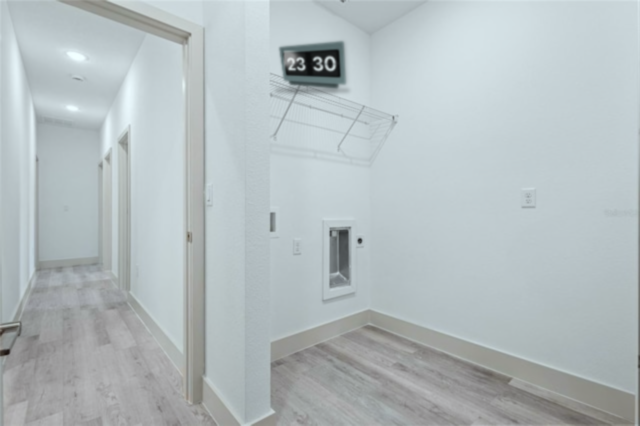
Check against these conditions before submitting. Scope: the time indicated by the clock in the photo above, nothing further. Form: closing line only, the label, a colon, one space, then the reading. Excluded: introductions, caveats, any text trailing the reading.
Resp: 23:30
